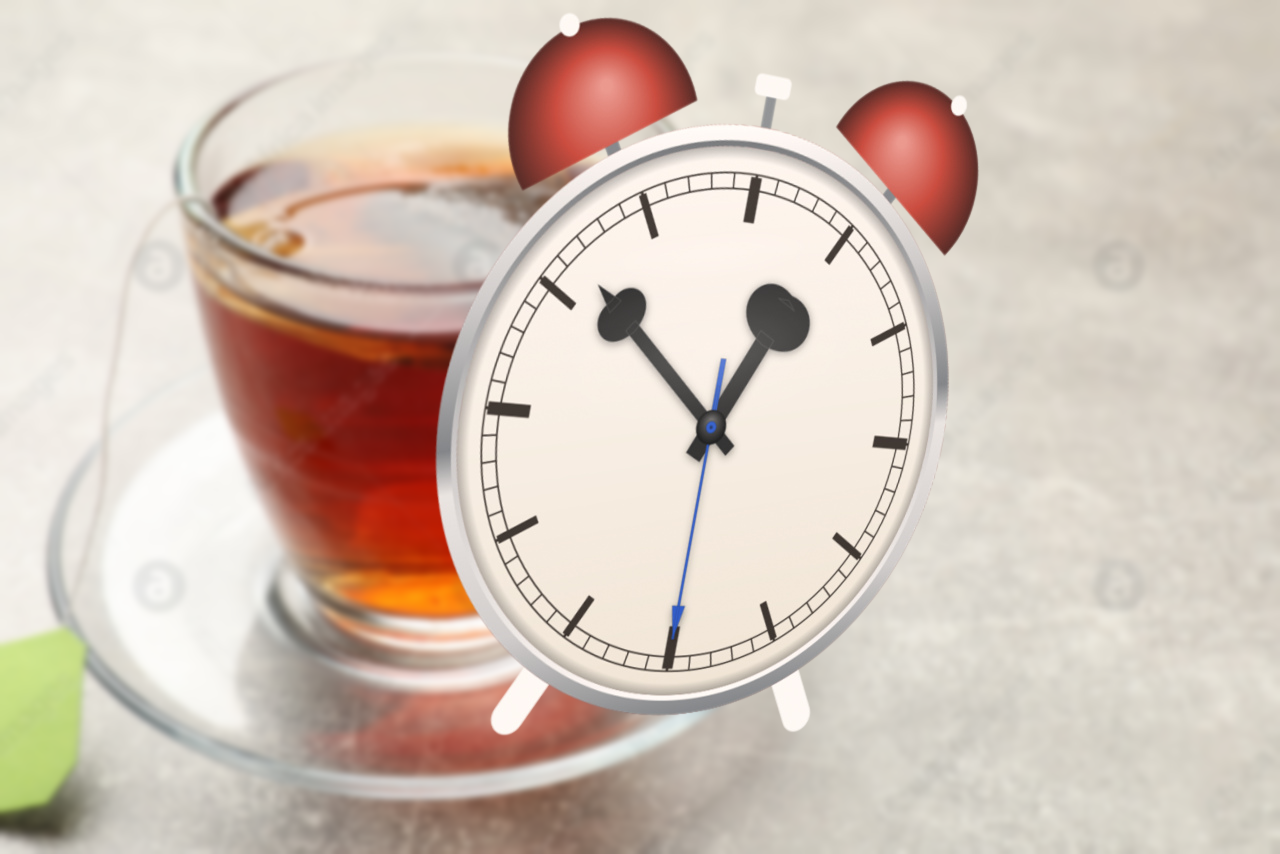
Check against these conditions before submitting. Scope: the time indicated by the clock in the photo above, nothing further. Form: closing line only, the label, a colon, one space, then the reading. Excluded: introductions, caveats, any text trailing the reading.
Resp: 12:51:30
